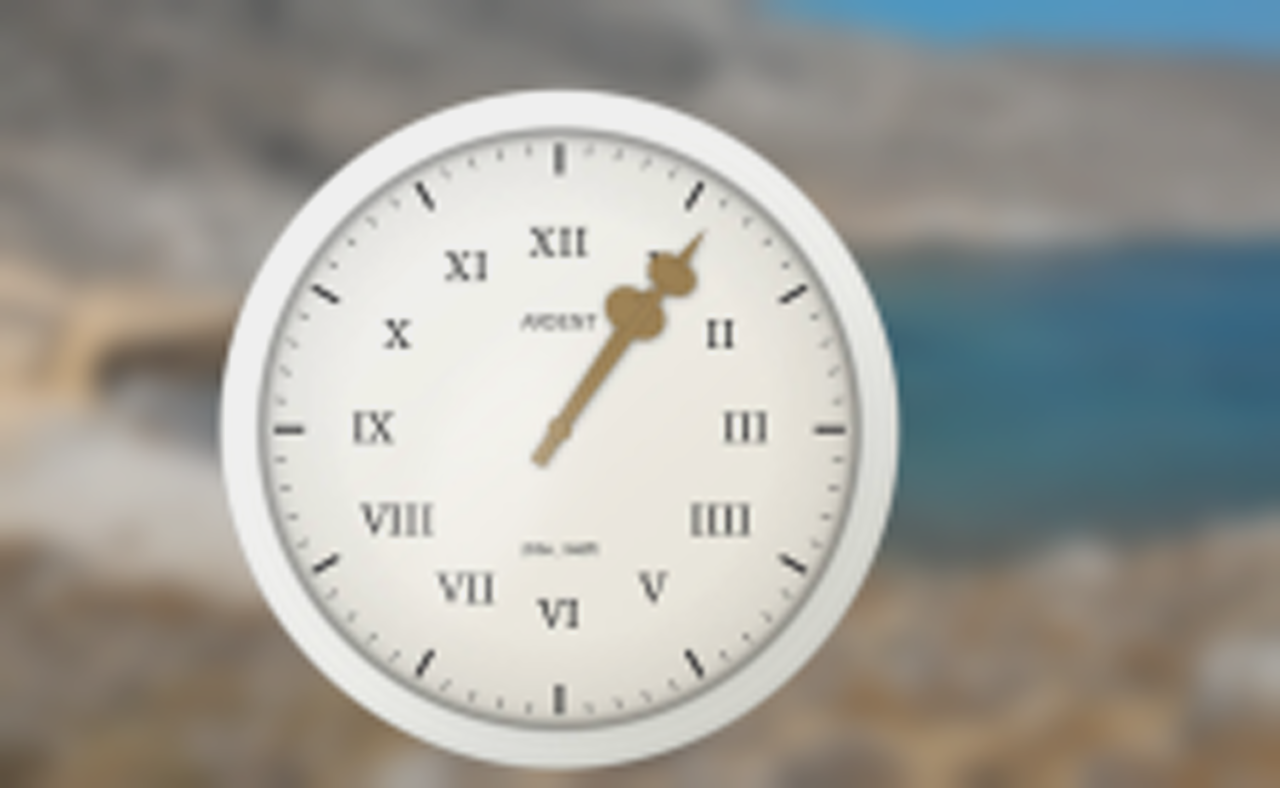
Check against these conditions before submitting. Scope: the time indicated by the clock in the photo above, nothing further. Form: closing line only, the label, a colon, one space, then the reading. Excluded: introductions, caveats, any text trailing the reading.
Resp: 1:06
